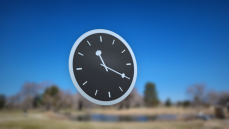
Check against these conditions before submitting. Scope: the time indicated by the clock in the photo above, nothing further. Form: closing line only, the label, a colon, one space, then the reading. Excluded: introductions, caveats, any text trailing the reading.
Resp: 11:20
